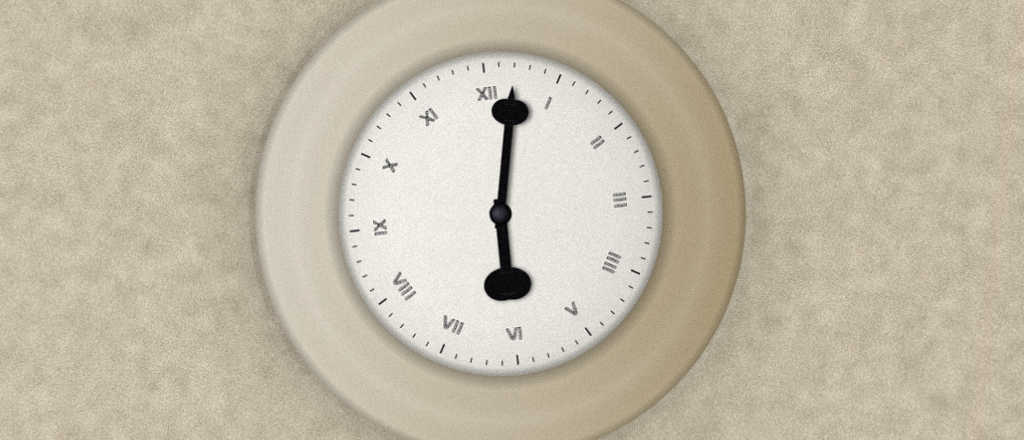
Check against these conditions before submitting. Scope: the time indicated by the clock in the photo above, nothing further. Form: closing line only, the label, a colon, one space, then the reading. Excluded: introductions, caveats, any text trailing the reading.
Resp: 6:02
